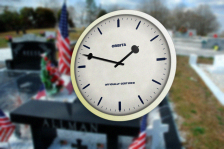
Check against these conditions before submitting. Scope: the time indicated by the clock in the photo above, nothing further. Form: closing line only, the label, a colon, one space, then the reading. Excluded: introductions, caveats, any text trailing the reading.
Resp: 1:48
